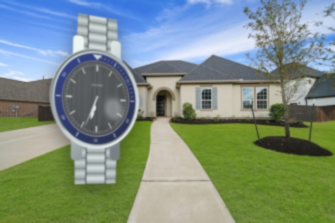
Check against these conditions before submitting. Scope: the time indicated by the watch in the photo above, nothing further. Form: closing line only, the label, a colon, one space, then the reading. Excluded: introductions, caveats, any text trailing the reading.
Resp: 6:34
